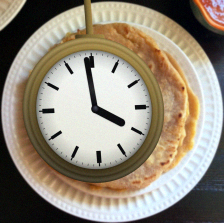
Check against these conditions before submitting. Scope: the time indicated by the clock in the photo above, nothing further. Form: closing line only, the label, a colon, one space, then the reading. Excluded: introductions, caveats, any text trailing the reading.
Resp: 3:59
